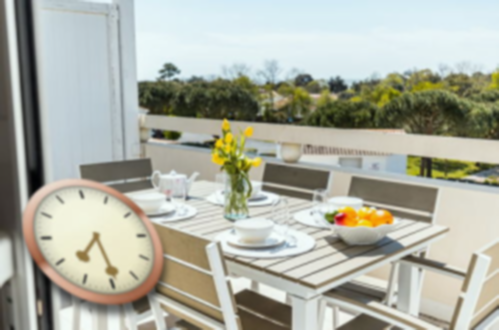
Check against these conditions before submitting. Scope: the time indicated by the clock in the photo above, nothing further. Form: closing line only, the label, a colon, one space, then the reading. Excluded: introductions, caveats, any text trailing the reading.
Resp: 7:29
